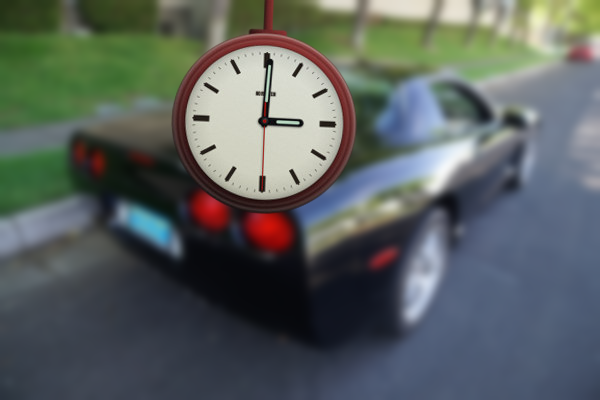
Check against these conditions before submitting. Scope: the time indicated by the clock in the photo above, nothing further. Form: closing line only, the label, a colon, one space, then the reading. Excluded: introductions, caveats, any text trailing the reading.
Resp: 3:00:30
